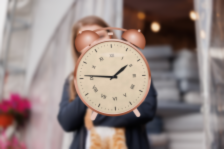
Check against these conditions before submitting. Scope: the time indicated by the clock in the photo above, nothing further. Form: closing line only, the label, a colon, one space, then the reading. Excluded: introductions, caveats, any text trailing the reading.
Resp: 1:46
